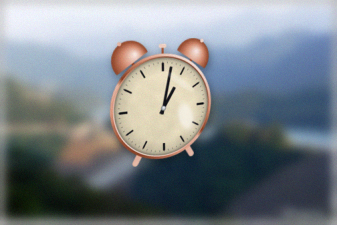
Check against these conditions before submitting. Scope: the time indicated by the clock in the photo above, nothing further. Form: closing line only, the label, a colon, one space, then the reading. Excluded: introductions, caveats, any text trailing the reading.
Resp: 1:02
